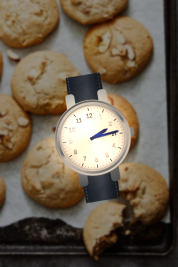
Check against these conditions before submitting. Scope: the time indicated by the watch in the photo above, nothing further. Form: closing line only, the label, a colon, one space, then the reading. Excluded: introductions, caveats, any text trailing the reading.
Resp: 2:14
